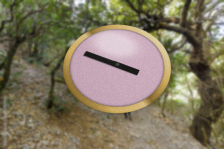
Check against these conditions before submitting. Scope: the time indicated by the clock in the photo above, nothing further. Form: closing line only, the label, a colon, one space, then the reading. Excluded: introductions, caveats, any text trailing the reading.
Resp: 3:49
